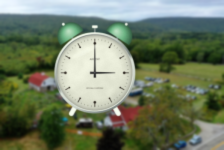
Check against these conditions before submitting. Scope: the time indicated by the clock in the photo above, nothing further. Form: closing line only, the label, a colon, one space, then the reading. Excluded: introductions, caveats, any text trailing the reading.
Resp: 3:00
